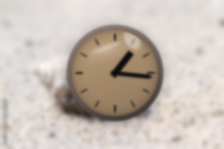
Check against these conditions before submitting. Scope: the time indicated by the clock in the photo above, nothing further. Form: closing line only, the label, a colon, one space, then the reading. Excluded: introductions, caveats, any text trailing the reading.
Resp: 1:16
